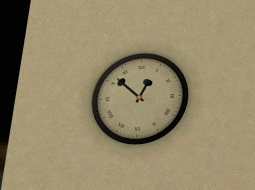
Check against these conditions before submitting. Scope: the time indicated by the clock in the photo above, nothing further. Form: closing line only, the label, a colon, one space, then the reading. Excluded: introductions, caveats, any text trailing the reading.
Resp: 12:52
